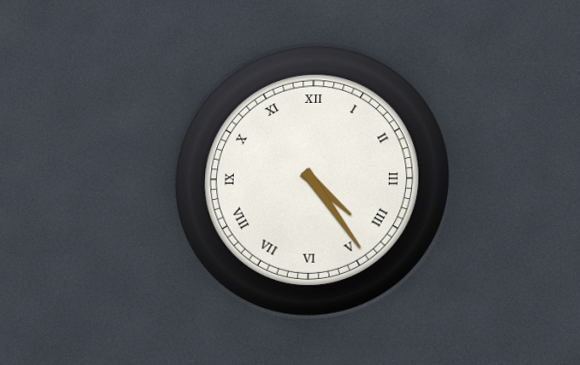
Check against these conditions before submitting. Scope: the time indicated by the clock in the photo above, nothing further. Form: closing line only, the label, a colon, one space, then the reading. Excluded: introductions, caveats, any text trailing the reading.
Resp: 4:24
